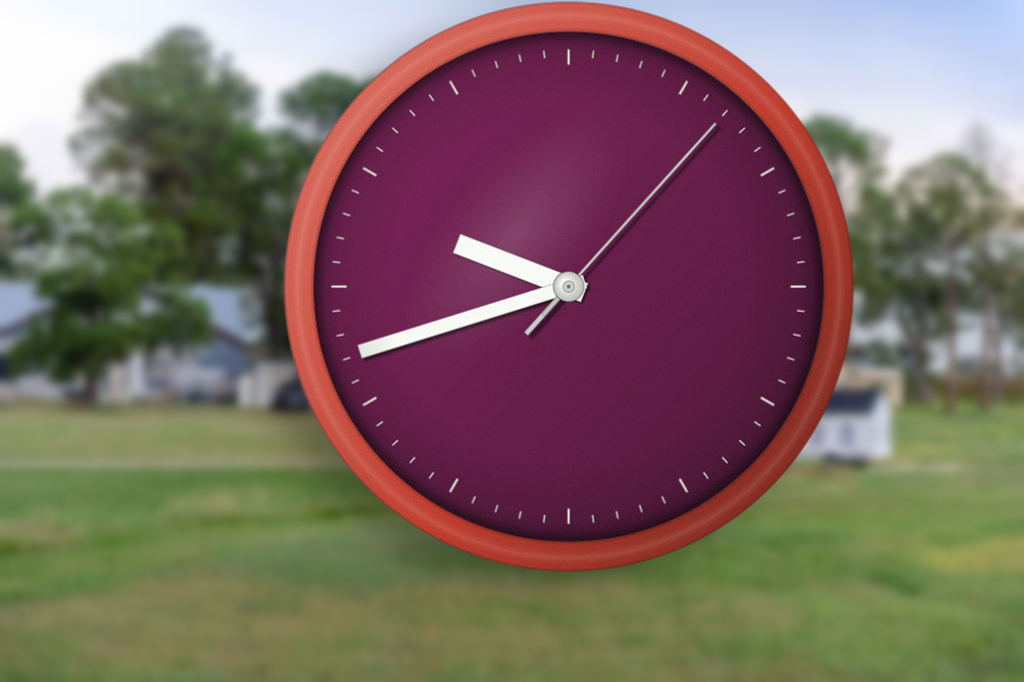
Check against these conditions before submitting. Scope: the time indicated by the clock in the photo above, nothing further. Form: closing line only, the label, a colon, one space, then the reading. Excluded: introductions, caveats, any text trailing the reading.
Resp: 9:42:07
